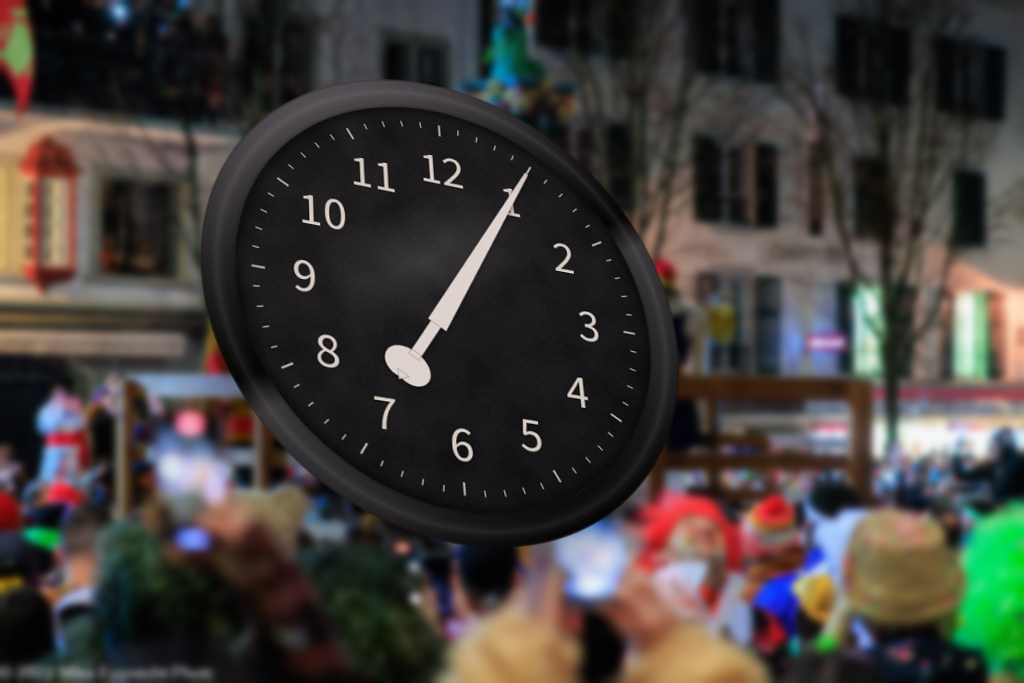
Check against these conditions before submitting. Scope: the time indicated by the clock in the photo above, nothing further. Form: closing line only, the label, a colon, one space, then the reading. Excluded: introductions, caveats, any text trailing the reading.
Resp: 7:05
